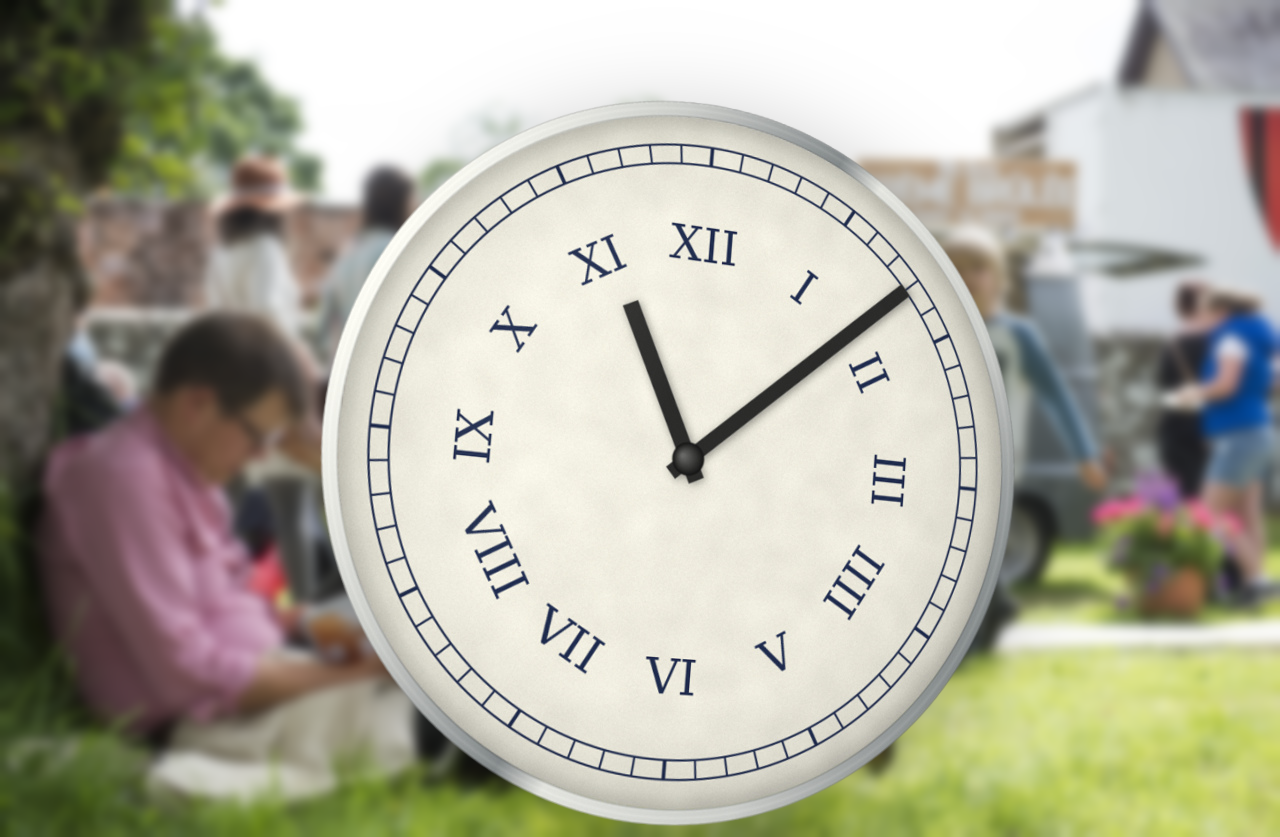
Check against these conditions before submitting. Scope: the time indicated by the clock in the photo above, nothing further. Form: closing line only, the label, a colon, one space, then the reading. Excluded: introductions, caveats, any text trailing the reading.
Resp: 11:08
